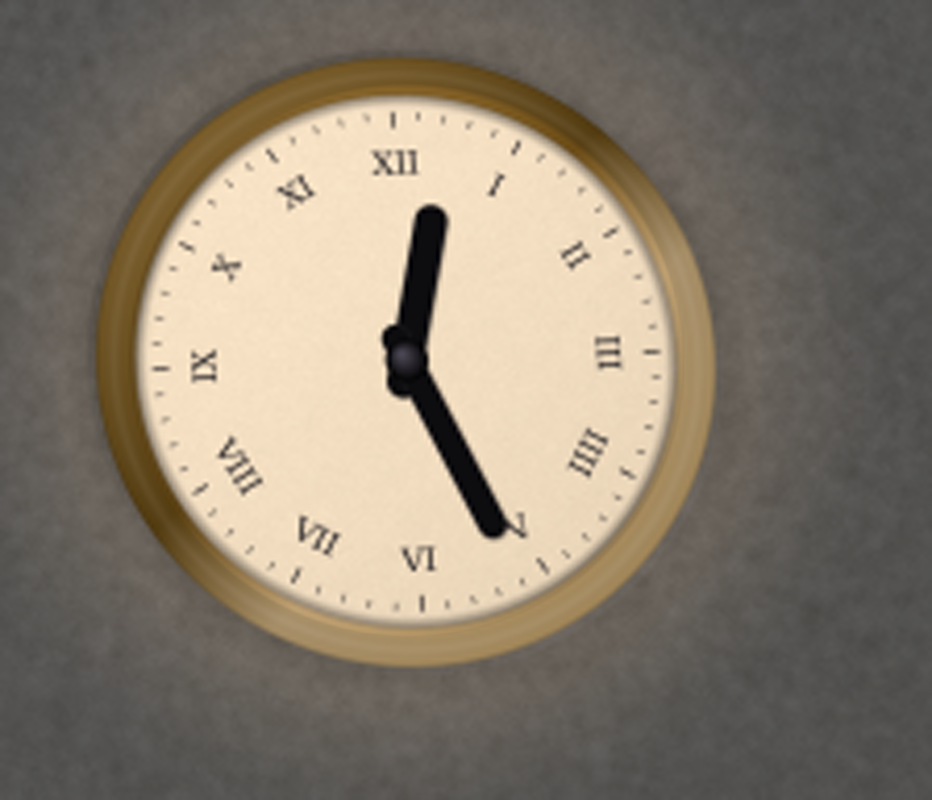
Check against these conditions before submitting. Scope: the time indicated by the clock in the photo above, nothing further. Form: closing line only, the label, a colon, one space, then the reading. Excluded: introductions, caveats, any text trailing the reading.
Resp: 12:26
